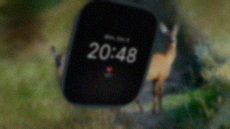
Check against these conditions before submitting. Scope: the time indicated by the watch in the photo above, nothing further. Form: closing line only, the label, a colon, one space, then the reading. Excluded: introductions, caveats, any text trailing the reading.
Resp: 20:48
